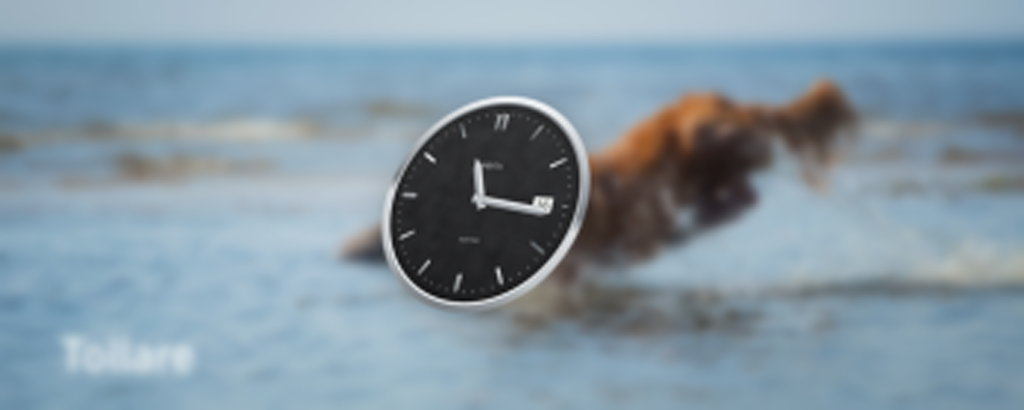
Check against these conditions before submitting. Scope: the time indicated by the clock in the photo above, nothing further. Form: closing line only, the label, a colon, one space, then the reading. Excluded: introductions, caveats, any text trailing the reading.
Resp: 11:16
